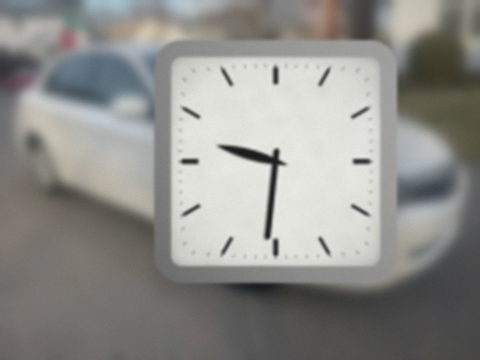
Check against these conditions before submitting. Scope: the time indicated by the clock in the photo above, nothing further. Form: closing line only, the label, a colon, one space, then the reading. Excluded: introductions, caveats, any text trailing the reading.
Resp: 9:31
